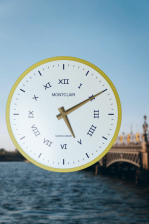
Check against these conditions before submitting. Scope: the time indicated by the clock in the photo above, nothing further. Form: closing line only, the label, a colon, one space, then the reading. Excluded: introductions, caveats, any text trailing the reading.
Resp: 5:10
